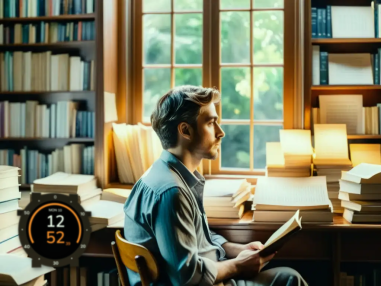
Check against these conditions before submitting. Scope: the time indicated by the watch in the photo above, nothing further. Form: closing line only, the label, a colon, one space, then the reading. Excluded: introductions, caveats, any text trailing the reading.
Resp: 12:52
